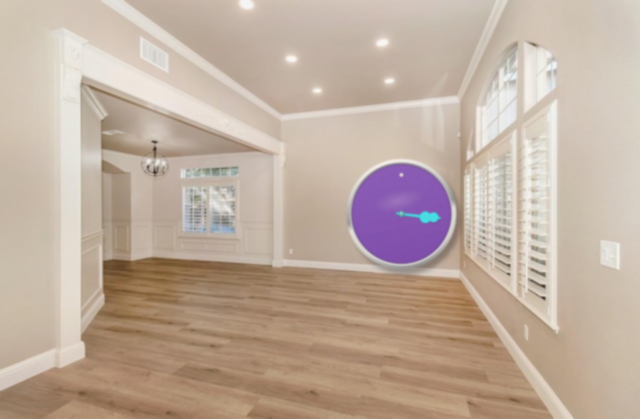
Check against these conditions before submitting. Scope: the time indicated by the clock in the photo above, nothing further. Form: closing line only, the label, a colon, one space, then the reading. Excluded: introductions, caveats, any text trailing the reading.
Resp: 3:16
